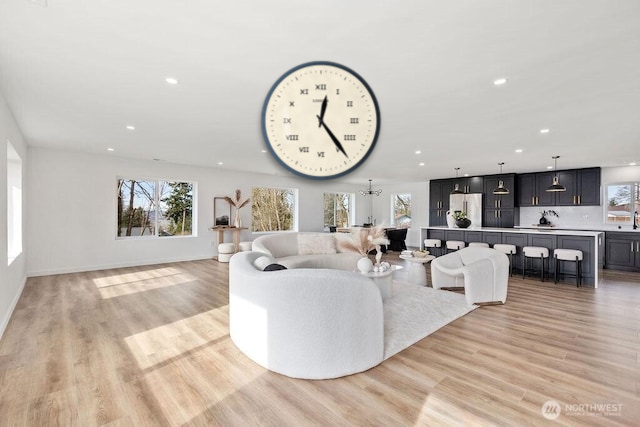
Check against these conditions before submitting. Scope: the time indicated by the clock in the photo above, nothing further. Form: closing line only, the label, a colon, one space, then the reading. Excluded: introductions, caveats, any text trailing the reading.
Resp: 12:24
